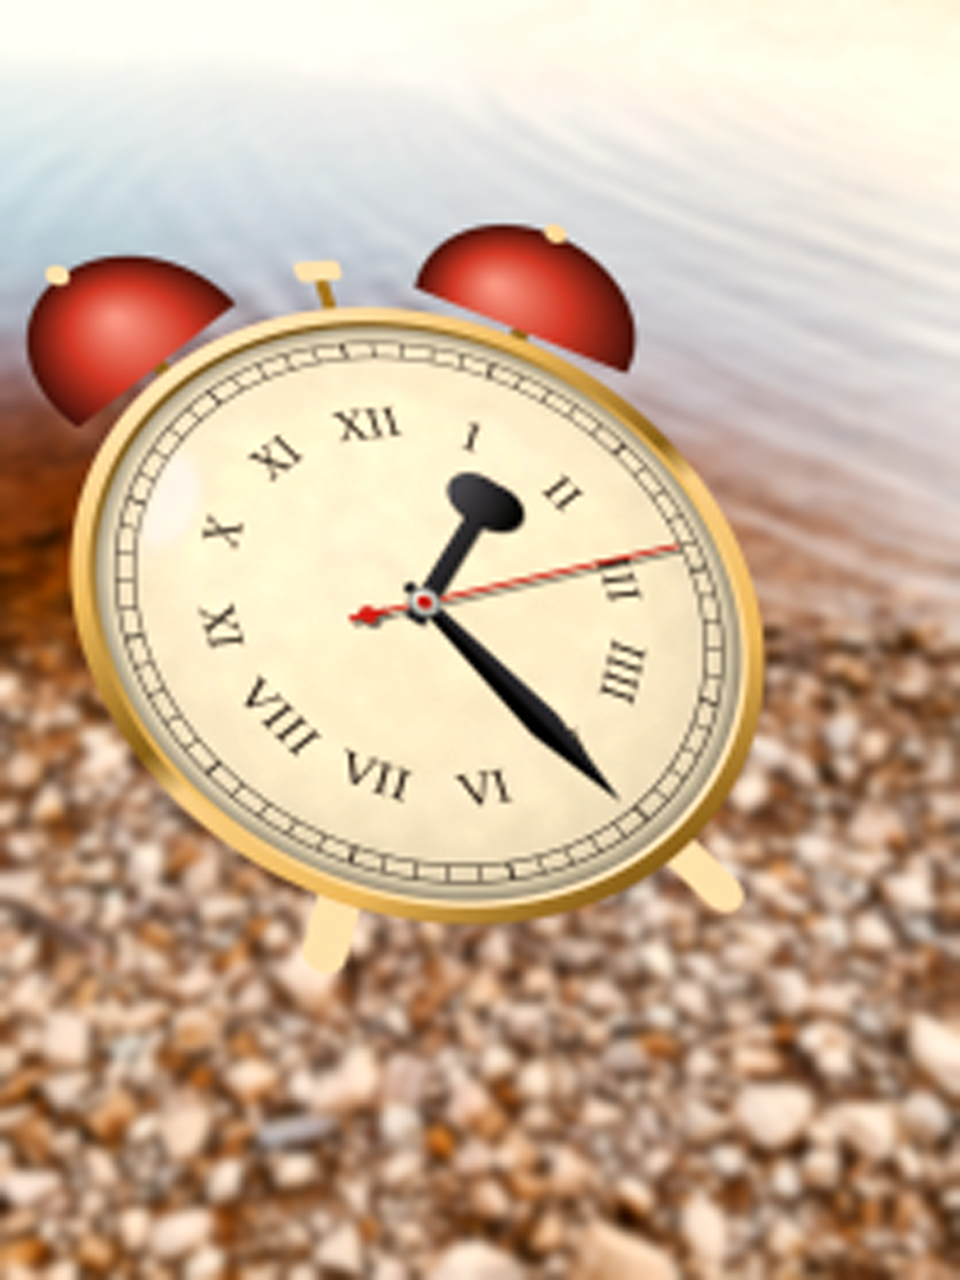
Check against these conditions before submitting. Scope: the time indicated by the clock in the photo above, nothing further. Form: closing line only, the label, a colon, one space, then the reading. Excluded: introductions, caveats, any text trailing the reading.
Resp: 1:25:14
